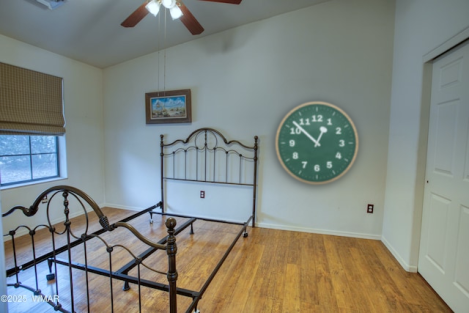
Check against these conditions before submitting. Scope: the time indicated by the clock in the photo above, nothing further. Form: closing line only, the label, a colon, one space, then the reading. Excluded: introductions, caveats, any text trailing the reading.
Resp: 12:52
